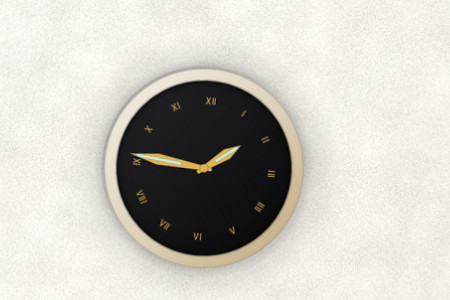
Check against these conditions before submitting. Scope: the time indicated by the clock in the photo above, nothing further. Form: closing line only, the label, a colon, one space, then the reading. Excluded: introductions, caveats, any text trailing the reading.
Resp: 1:46
